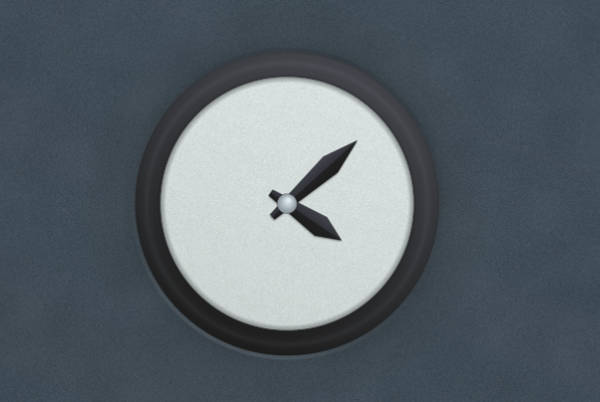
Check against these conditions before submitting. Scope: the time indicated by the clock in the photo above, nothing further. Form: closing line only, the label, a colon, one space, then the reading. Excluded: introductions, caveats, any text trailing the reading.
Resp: 4:08
